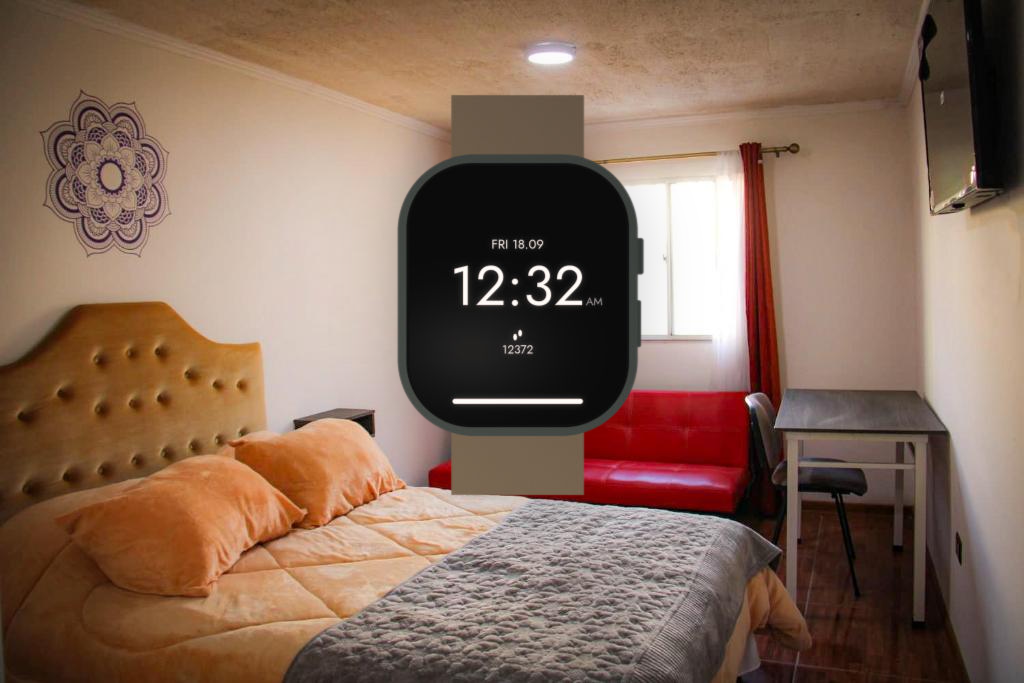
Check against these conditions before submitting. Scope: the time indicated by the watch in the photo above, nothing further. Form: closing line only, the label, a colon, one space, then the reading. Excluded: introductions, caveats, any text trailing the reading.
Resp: 12:32
